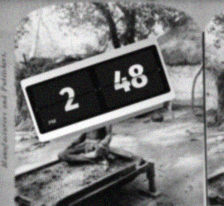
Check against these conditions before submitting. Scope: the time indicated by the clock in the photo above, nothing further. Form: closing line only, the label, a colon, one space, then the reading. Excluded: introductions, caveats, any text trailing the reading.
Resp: 2:48
